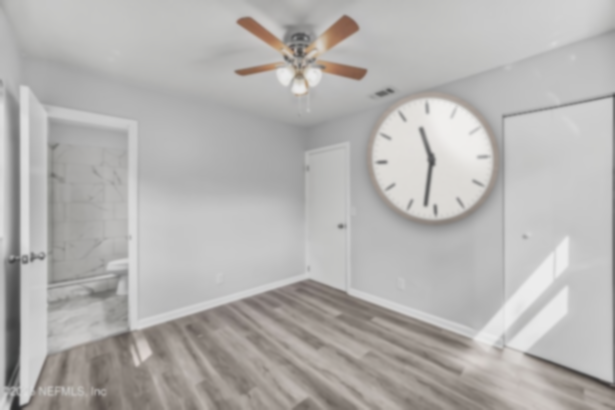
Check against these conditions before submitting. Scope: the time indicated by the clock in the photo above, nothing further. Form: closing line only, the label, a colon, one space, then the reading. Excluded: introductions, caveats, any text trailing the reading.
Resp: 11:32
